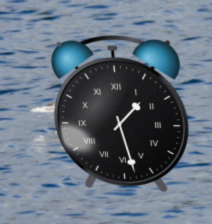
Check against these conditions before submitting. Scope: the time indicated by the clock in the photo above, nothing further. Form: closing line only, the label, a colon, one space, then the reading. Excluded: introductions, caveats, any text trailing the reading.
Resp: 1:28
